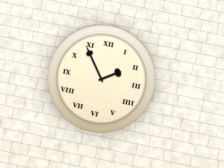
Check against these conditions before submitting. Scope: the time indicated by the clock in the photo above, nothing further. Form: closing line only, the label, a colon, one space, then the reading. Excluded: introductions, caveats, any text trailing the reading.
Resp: 1:54
